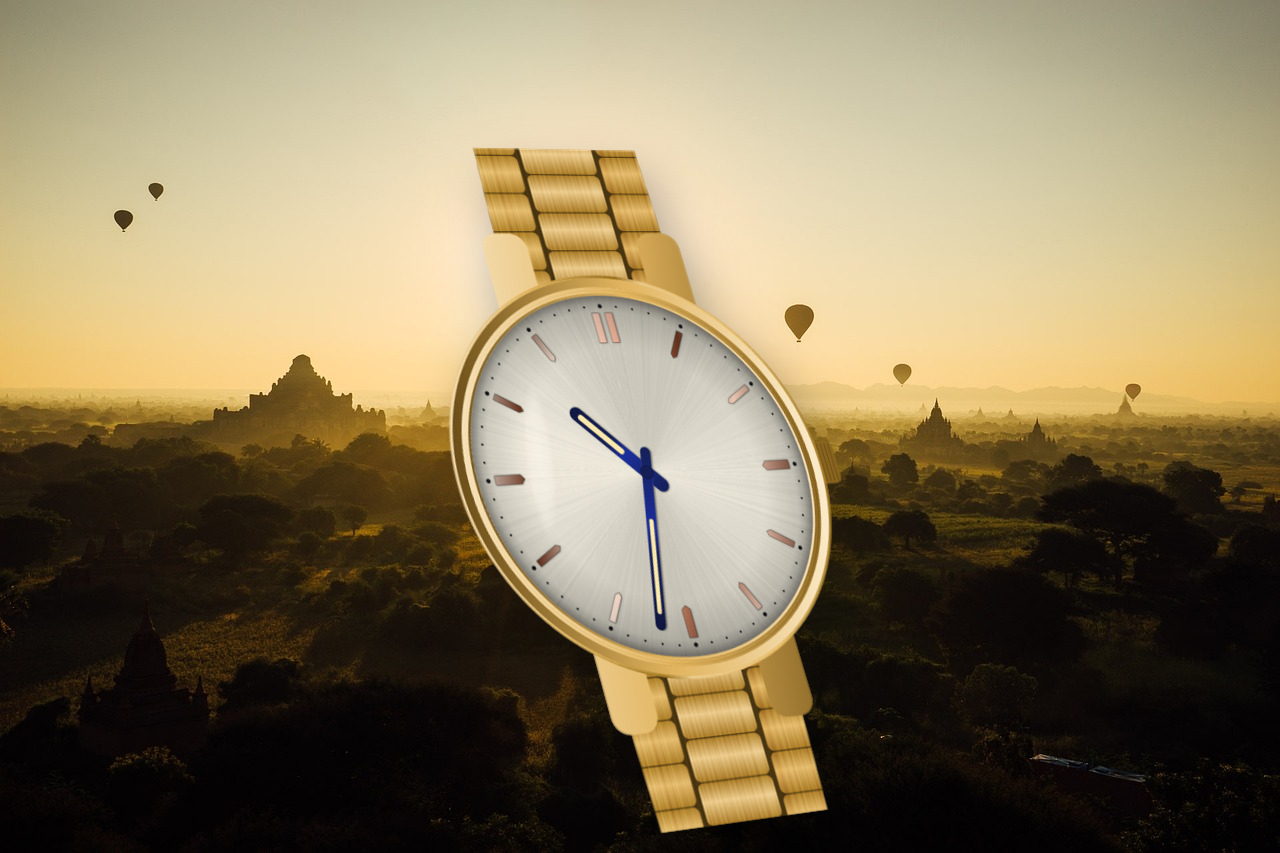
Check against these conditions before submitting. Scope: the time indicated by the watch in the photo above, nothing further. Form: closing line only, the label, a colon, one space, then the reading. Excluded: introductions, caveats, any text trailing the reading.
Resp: 10:32
